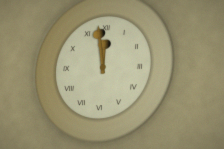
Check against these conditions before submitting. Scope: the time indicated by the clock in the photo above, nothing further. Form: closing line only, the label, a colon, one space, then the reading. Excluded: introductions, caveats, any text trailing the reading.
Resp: 11:58
